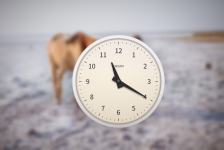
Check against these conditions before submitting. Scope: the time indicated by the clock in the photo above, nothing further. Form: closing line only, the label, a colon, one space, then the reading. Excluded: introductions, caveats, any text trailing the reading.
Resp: 11:20
